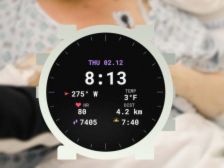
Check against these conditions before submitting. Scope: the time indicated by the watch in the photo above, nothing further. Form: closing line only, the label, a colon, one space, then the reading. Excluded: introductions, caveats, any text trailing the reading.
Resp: 8:13
